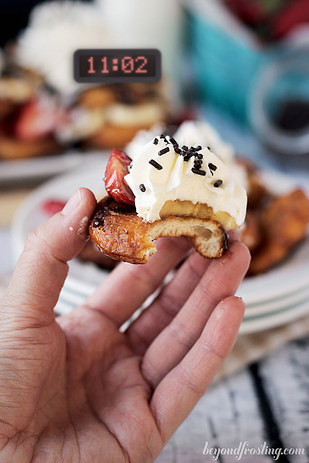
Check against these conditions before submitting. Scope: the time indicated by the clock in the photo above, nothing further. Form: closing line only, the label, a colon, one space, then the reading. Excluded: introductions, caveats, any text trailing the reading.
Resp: 11:02
